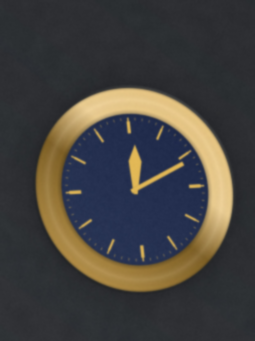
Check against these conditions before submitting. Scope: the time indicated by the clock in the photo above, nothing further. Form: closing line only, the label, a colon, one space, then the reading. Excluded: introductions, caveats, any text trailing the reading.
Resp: 12:11
